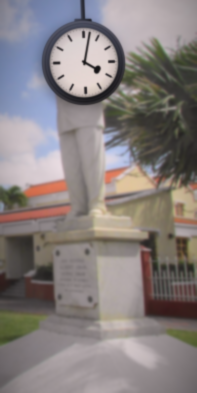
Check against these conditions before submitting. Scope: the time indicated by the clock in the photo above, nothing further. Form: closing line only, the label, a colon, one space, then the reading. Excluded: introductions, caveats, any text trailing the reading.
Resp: 4:02
